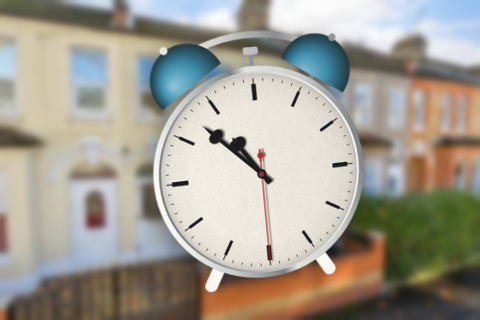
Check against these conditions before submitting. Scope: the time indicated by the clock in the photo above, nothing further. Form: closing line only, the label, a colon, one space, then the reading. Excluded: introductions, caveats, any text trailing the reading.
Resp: 10:52:30
